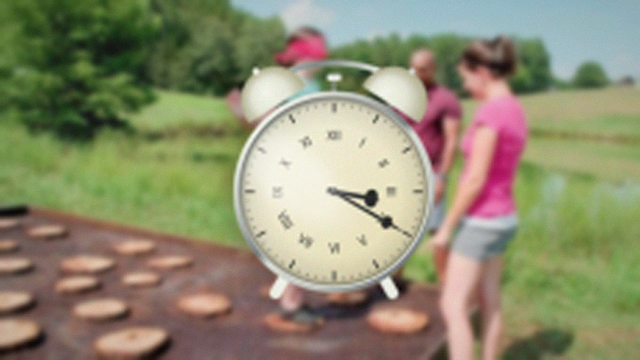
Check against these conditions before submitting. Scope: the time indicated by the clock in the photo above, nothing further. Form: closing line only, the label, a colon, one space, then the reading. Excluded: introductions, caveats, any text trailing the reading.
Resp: 3:20
